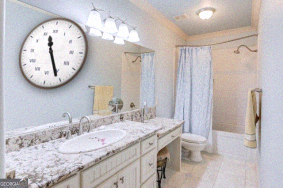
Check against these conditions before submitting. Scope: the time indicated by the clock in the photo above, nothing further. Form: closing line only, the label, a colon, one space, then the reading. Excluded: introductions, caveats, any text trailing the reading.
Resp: 11:26
